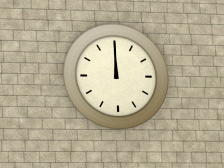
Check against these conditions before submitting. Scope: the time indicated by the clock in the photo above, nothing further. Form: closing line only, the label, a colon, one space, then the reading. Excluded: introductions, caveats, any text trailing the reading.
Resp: 12:00
